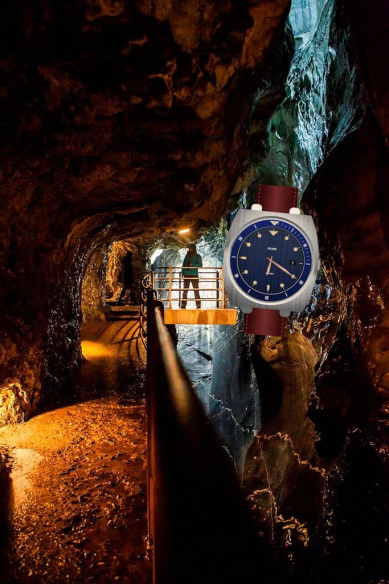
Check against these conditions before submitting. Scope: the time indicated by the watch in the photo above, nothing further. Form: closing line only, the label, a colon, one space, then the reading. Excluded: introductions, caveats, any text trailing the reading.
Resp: 6:20
